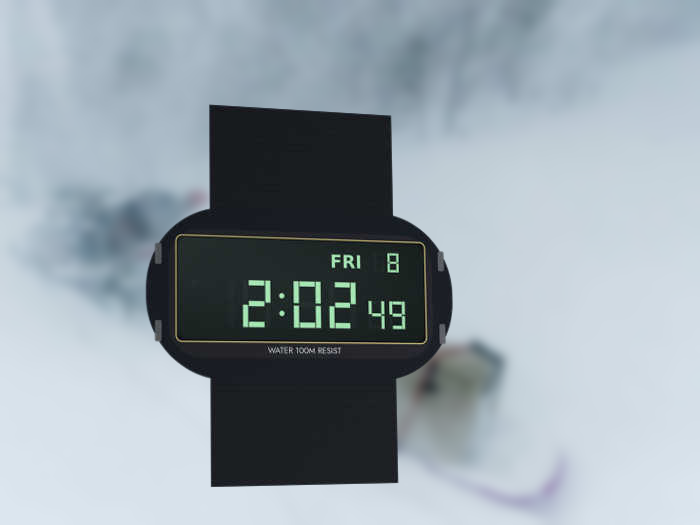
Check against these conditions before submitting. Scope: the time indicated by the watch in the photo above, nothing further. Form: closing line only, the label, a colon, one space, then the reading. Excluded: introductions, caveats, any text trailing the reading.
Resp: 2:02:49
